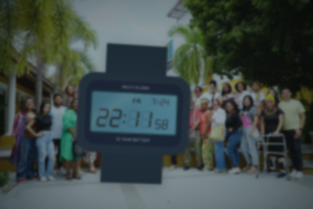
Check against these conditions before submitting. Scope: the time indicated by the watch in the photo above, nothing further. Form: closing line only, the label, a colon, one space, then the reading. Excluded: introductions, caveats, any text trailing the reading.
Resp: 22:11
